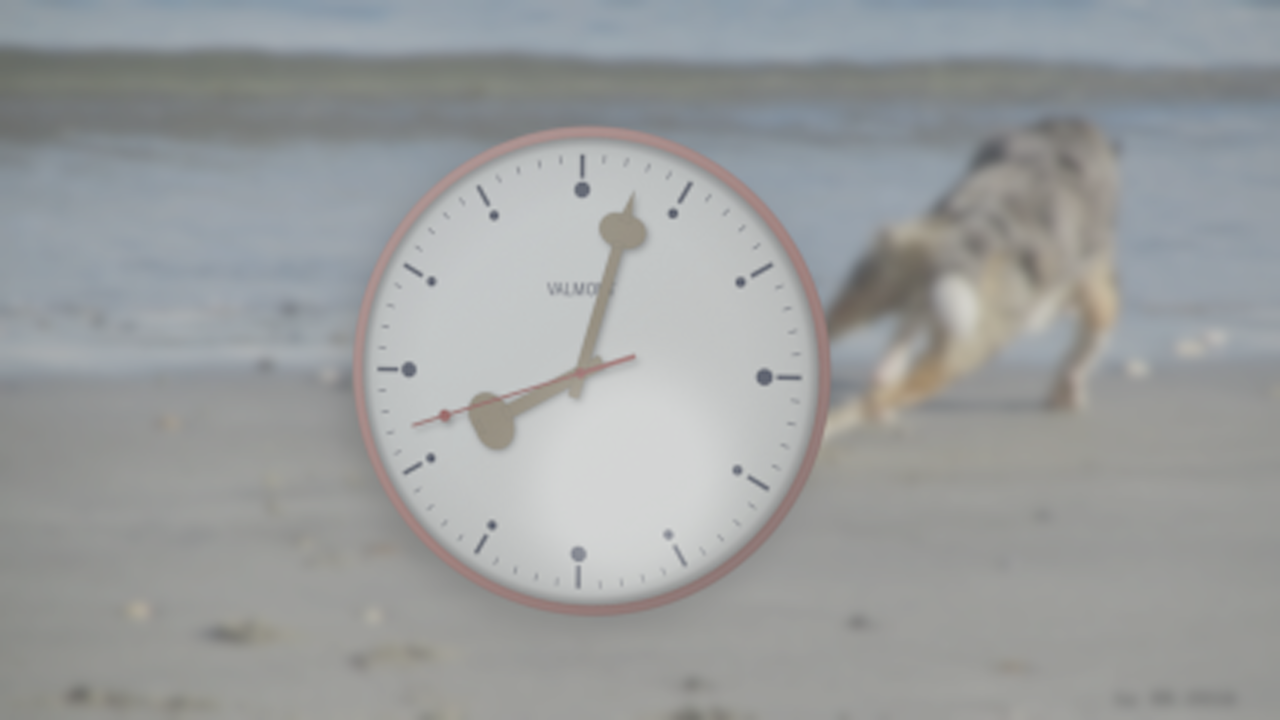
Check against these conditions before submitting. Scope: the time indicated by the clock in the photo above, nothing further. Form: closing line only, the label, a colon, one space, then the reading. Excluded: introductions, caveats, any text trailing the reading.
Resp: 8:02:42
